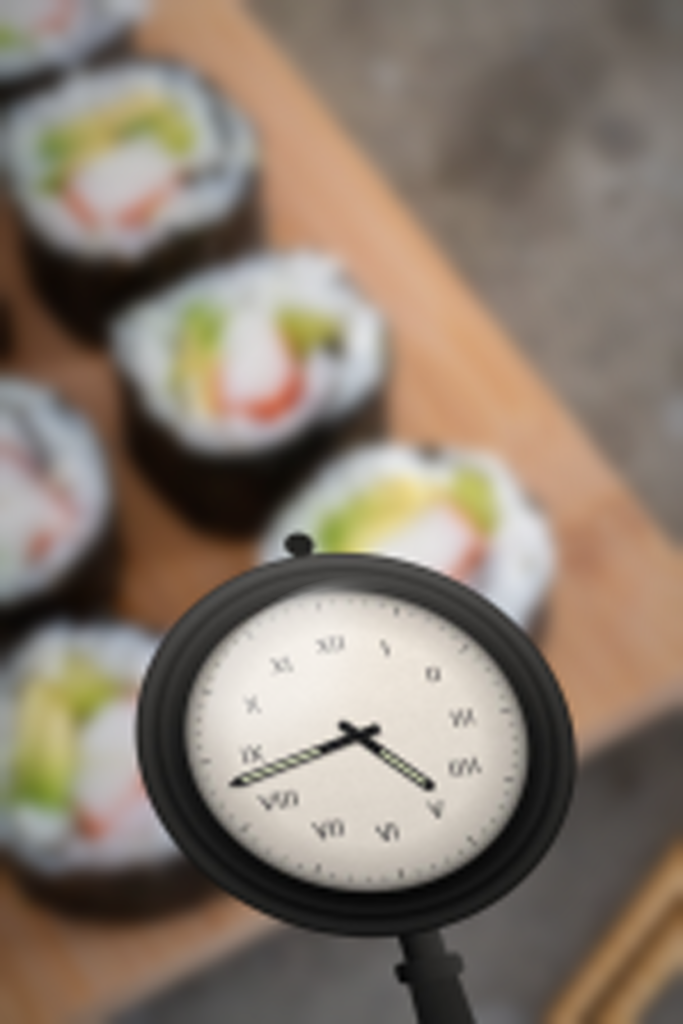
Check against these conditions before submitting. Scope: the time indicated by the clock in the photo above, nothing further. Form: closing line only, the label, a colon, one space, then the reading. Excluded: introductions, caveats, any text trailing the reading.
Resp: 4:43
